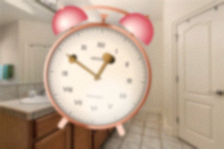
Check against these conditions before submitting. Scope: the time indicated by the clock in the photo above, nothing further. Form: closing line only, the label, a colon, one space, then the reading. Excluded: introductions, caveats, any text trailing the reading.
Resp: 12:50
